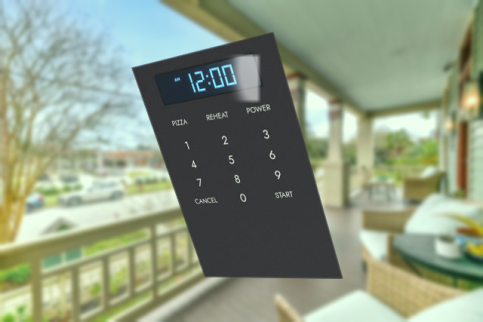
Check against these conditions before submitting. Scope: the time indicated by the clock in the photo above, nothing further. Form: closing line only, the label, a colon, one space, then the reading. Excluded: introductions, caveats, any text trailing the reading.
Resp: 12:00
